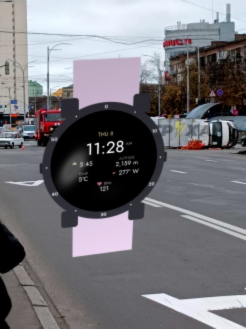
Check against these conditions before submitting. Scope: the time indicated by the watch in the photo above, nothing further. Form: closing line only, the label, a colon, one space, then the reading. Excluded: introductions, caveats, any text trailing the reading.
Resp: 11:28
